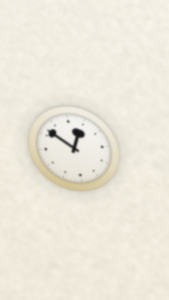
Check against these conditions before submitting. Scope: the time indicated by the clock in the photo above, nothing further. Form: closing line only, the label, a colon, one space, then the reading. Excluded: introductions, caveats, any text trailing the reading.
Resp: 12:52
